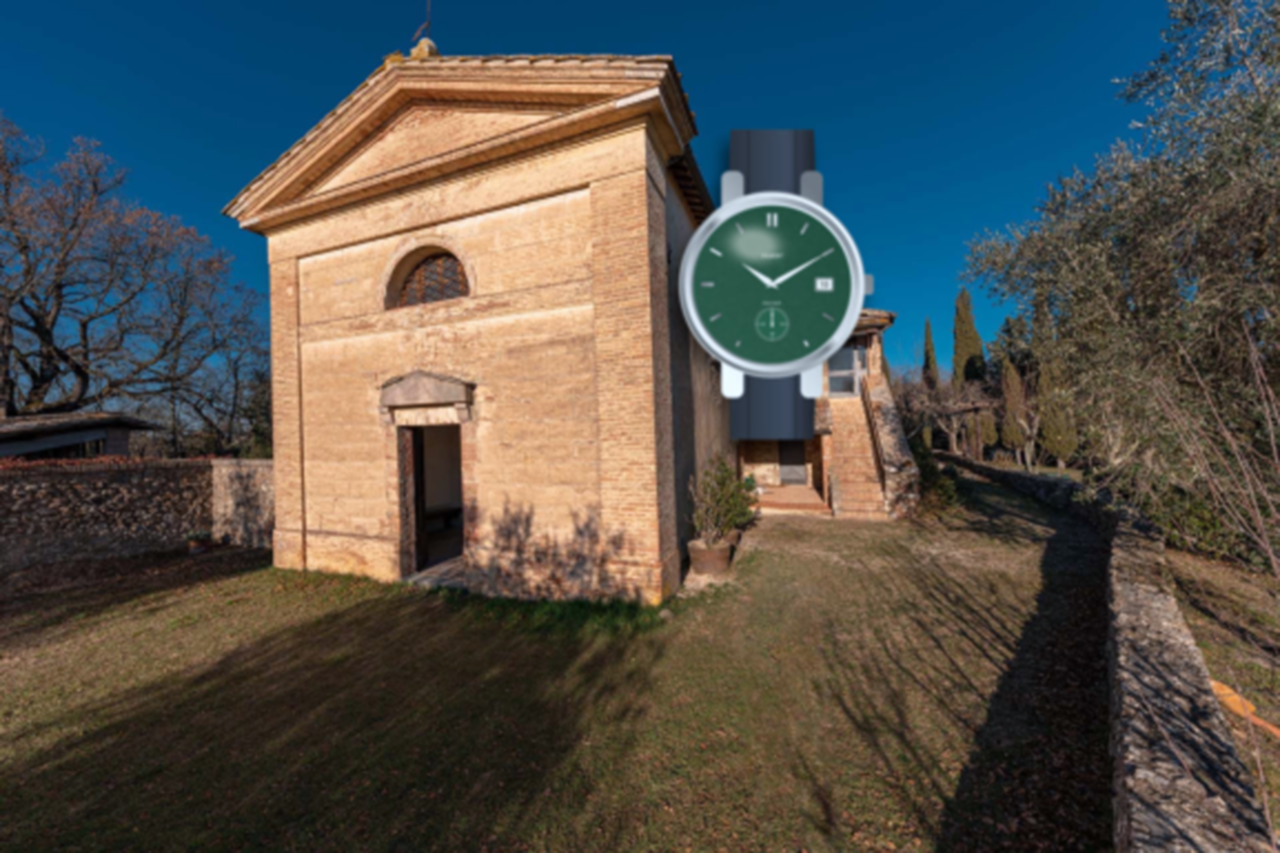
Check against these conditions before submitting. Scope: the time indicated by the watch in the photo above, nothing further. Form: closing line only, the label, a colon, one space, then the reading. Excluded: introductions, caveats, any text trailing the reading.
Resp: 10:10
